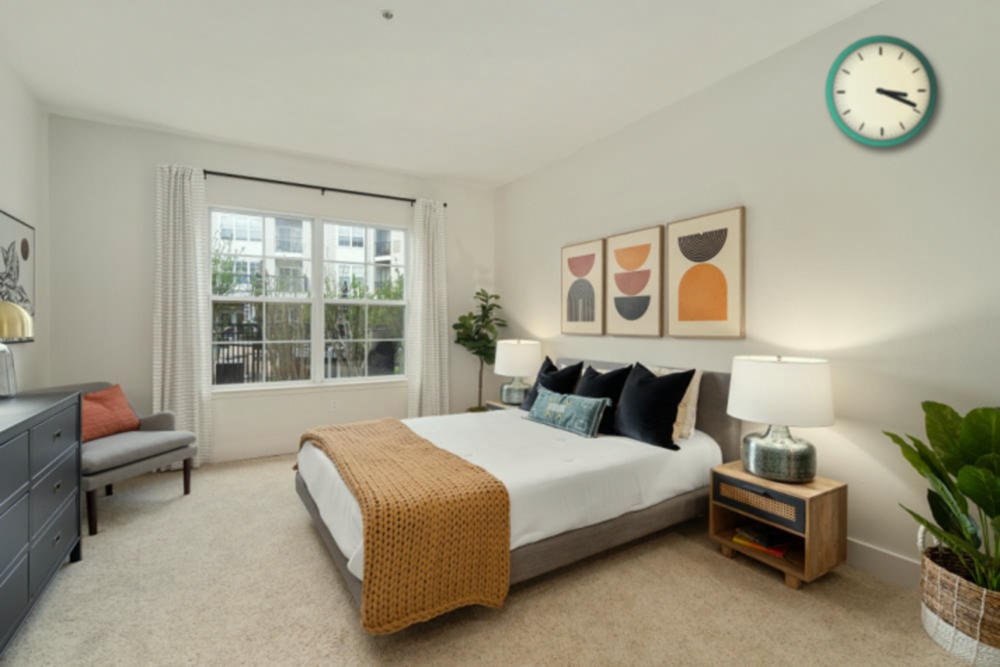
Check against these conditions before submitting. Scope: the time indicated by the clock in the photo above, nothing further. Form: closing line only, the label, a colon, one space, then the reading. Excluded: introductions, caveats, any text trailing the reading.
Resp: 3:19
